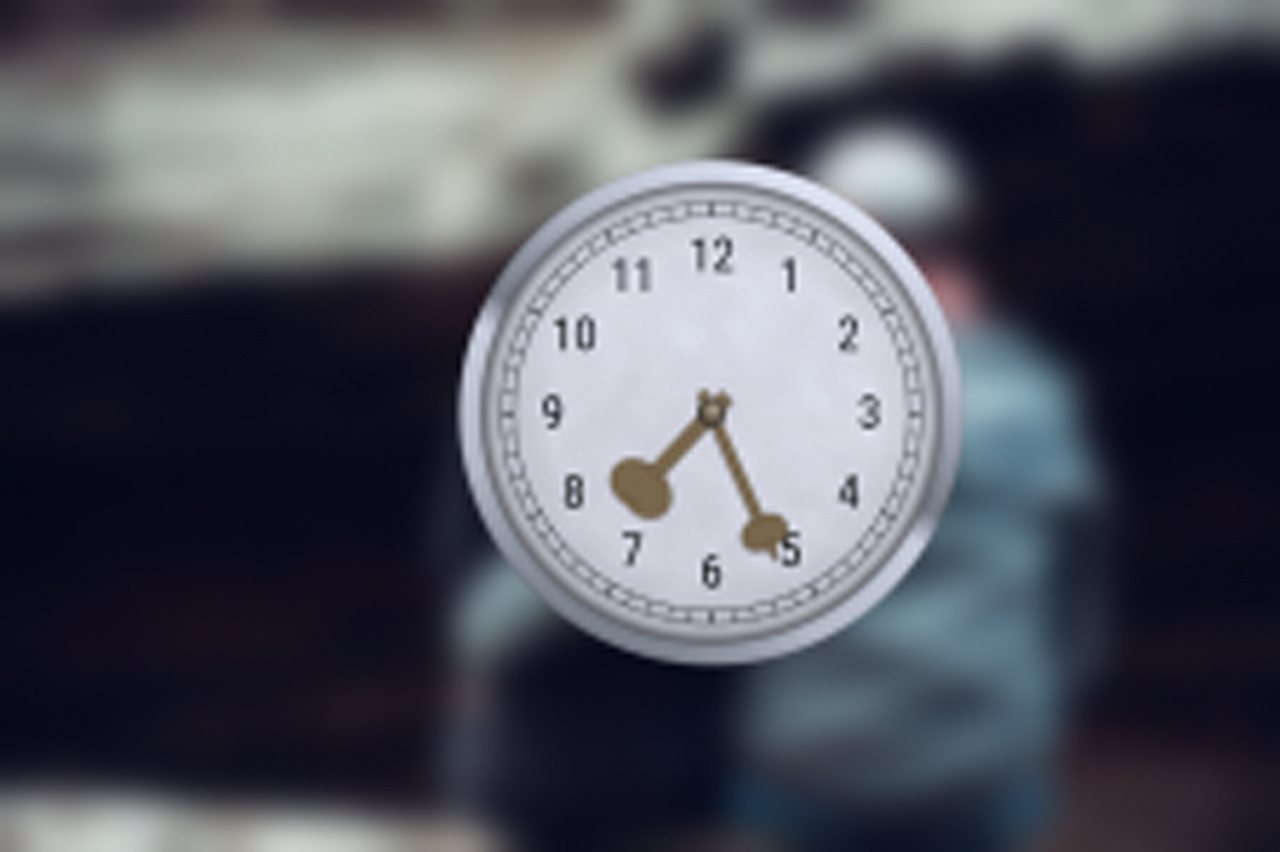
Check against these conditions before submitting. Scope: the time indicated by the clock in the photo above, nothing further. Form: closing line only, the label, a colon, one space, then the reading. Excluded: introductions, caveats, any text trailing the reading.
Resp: 7:26
